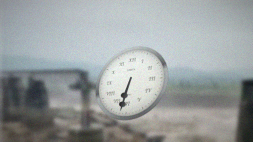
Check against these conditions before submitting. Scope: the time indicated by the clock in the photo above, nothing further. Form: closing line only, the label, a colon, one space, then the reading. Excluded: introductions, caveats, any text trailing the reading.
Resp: 6:32
